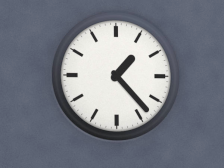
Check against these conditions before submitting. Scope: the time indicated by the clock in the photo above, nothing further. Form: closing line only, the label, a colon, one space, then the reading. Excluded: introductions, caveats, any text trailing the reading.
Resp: 1:23
